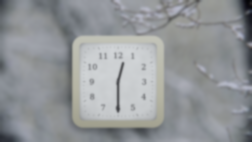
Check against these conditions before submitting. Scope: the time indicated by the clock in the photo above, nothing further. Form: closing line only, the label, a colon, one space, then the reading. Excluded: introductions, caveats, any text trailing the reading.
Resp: 12:30
